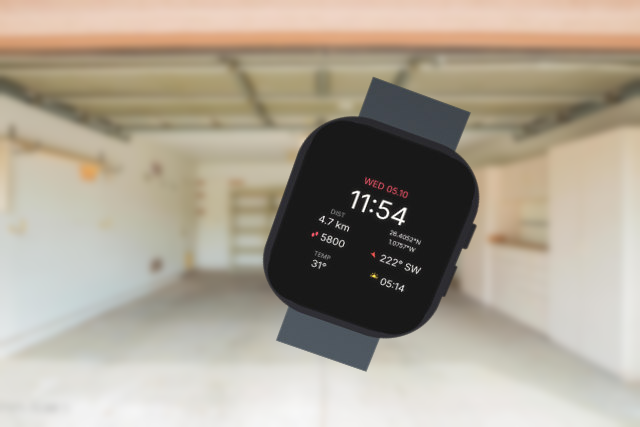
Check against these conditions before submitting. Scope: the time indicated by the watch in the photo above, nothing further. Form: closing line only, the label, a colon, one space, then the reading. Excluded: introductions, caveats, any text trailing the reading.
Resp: 11:54
